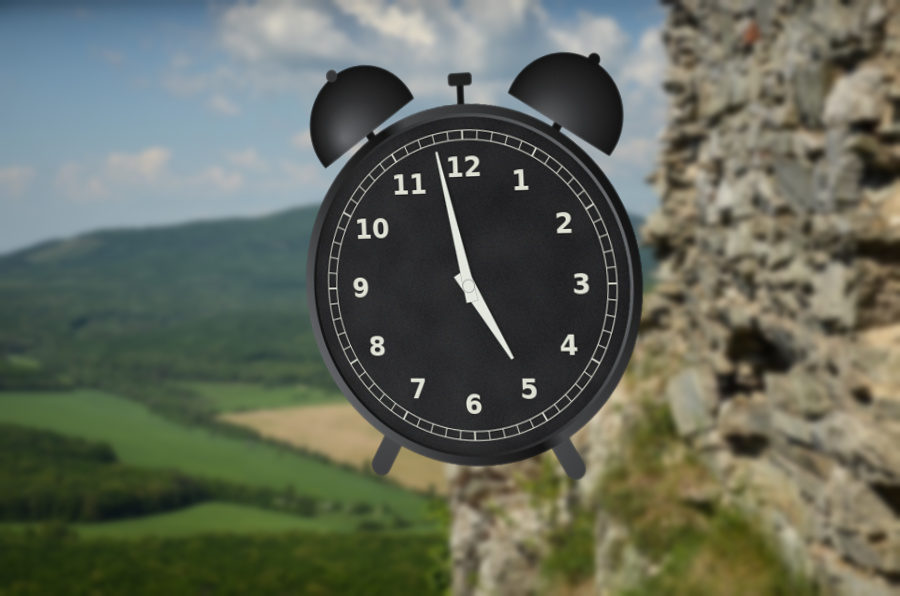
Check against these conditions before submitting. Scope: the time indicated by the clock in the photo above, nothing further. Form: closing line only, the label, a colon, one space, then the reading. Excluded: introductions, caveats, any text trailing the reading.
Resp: 4:58
